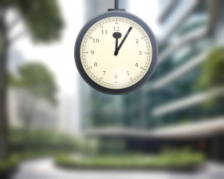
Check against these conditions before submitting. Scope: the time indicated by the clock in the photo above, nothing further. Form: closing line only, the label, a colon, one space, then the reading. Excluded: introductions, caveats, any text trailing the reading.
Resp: 12:05
